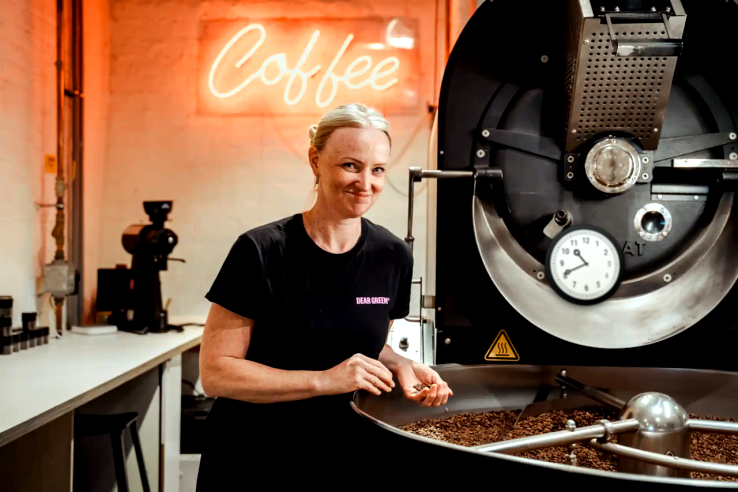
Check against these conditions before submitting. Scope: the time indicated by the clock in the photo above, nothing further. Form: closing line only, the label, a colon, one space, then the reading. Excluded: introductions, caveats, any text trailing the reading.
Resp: 10:41
